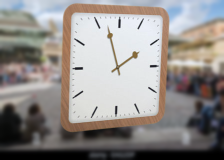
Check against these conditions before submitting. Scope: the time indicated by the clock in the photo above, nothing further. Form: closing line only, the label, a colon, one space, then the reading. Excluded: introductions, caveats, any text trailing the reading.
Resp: 1:57
